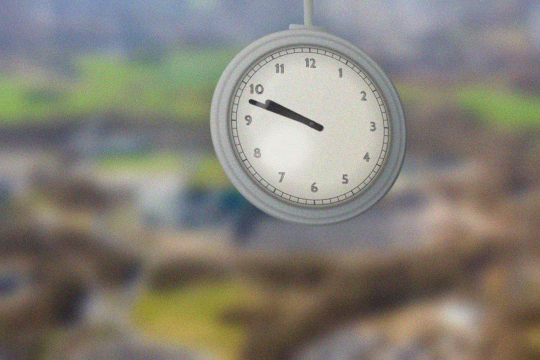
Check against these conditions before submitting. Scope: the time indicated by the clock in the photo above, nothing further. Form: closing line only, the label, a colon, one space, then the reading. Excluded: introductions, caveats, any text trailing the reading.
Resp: 9:48
